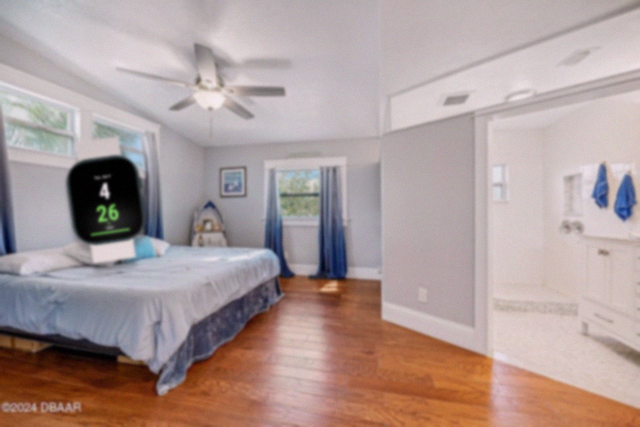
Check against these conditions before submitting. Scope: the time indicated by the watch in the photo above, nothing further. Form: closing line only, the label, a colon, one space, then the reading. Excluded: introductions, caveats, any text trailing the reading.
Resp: 4:26
